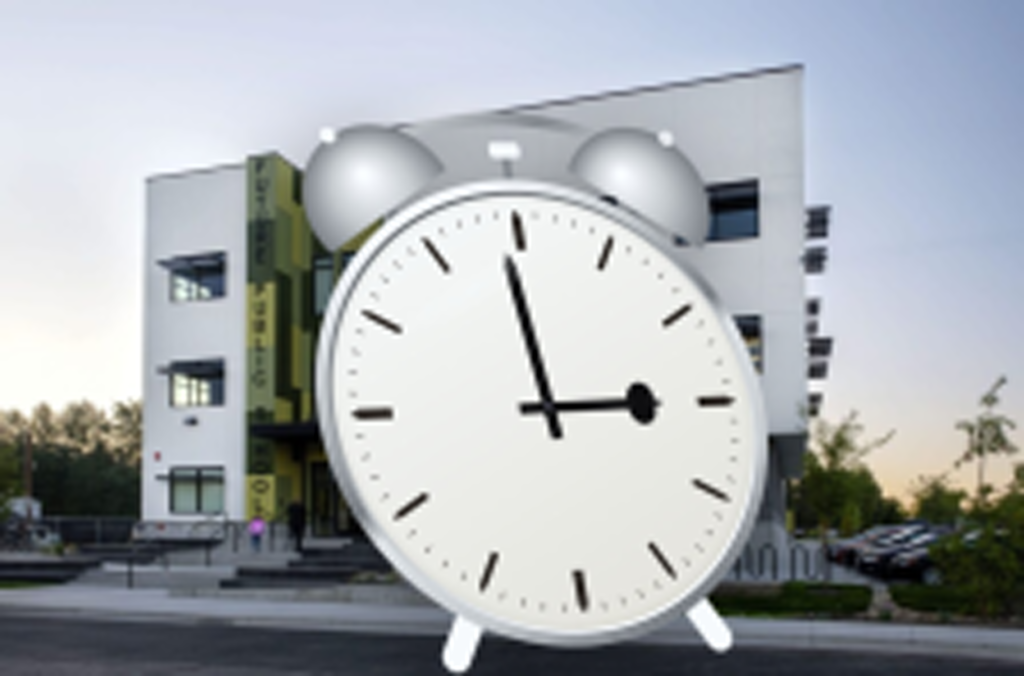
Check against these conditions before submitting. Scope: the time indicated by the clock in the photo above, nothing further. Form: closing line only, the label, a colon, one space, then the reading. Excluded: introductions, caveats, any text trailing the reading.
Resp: 2:59
